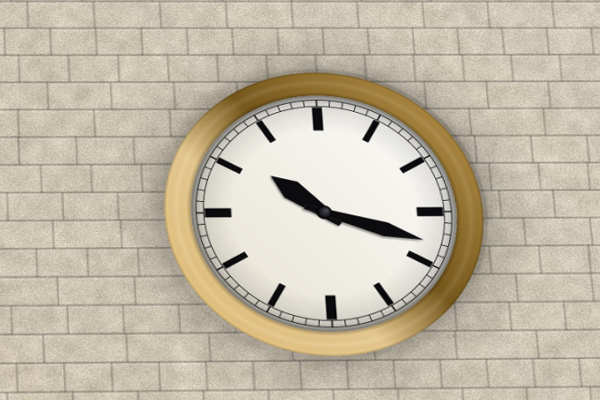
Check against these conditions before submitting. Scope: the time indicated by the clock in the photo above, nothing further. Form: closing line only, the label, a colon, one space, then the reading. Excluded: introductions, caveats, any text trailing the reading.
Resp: 10:18
